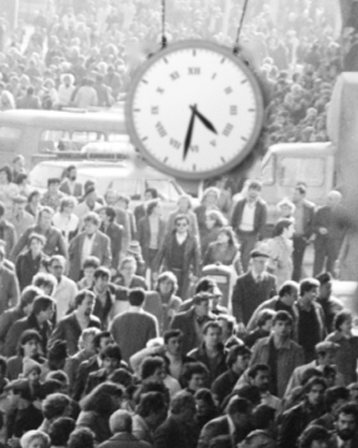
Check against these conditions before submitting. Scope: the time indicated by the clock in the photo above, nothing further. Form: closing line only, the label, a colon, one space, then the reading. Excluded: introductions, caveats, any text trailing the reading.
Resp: 4:32
